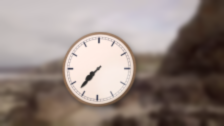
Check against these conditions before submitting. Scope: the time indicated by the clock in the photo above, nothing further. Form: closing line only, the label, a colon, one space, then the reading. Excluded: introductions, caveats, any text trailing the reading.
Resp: 7:37
